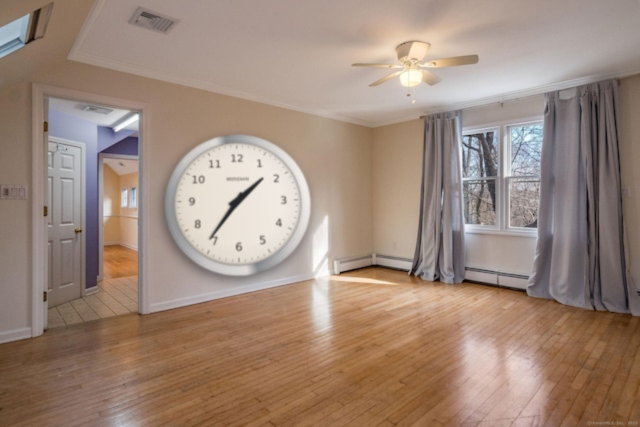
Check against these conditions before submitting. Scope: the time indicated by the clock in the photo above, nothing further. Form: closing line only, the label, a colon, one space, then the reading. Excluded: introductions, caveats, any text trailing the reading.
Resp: 1:36
